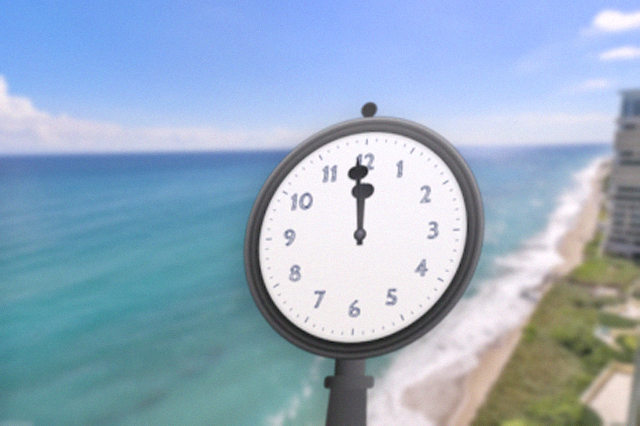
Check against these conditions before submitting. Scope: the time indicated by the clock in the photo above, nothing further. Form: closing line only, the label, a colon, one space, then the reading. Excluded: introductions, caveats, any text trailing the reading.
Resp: 11:59
